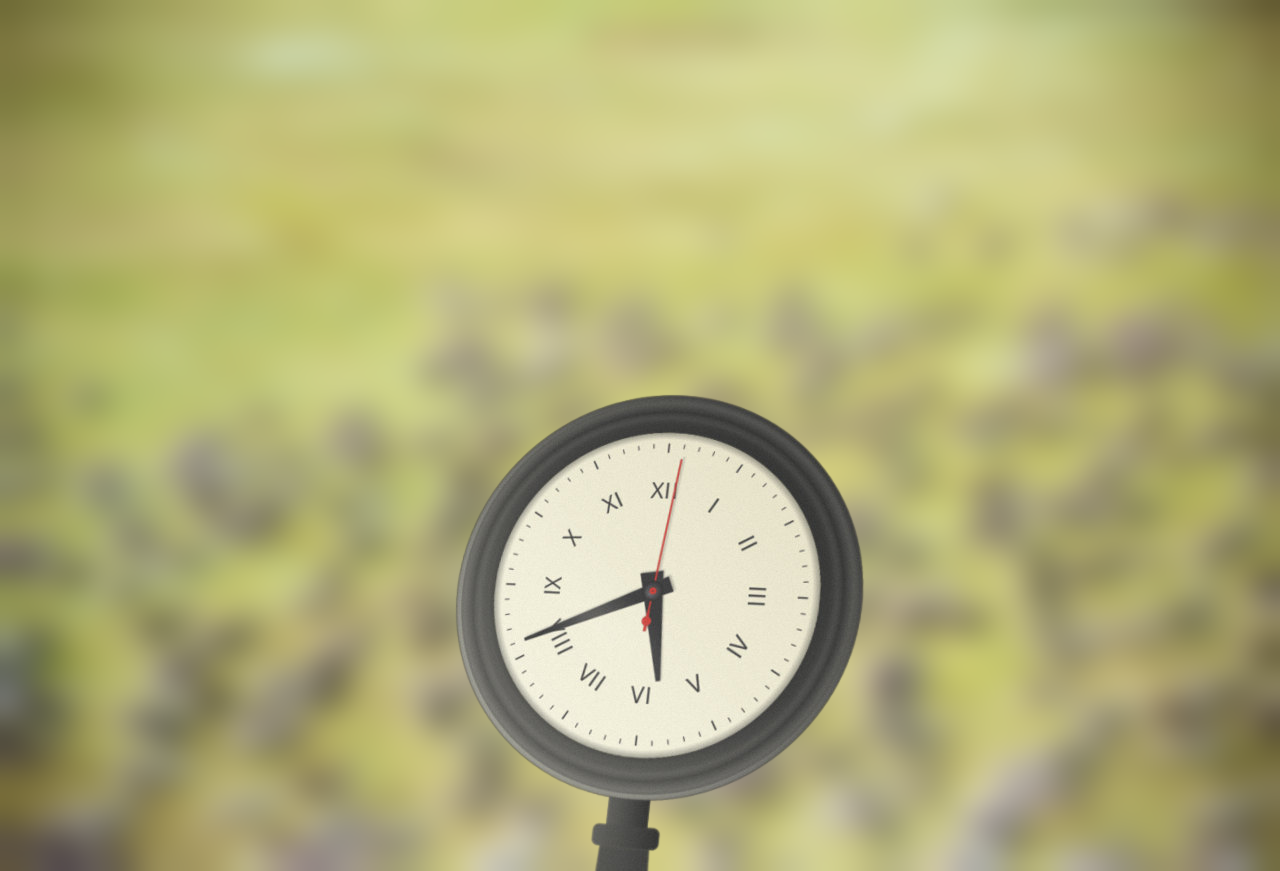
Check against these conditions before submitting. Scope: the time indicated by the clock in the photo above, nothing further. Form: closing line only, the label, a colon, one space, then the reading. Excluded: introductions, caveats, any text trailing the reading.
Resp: 5:41:01
